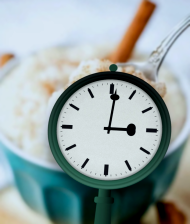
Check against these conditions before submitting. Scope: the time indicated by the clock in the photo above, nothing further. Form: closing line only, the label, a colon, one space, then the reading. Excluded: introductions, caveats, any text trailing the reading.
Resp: 3:01
